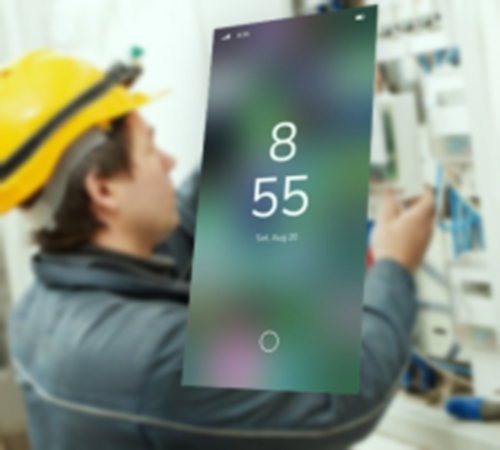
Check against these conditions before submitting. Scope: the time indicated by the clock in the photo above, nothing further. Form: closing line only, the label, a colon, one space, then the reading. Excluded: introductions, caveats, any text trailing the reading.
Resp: 8:55
